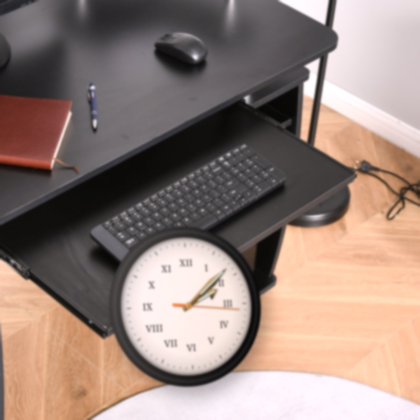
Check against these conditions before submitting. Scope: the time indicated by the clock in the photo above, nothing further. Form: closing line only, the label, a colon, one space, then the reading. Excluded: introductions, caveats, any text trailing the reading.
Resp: 2:08:16
